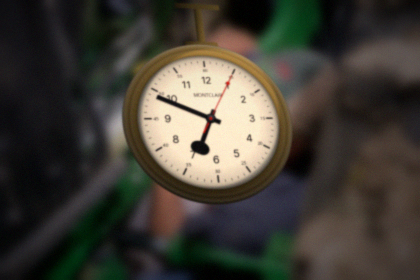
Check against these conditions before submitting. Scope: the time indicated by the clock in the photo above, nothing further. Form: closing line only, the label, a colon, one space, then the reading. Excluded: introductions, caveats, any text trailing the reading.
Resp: 6:49:05
